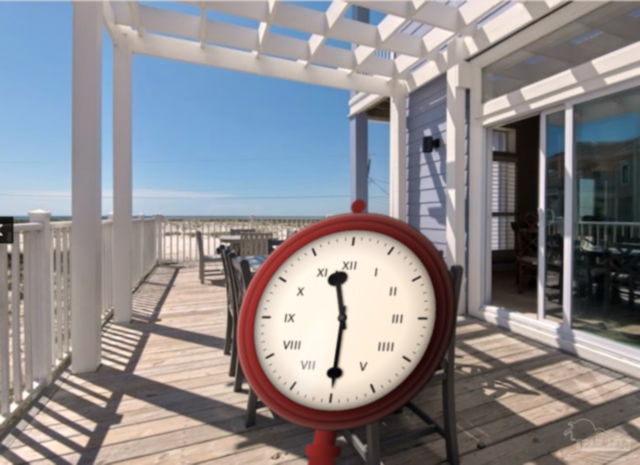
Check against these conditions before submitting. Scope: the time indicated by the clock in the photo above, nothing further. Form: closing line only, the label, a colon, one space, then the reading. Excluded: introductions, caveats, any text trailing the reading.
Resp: 11:30
